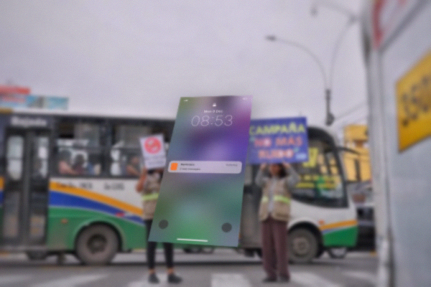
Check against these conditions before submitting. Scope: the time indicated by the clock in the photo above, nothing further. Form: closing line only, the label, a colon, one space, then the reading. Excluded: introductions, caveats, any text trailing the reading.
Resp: 8:53
